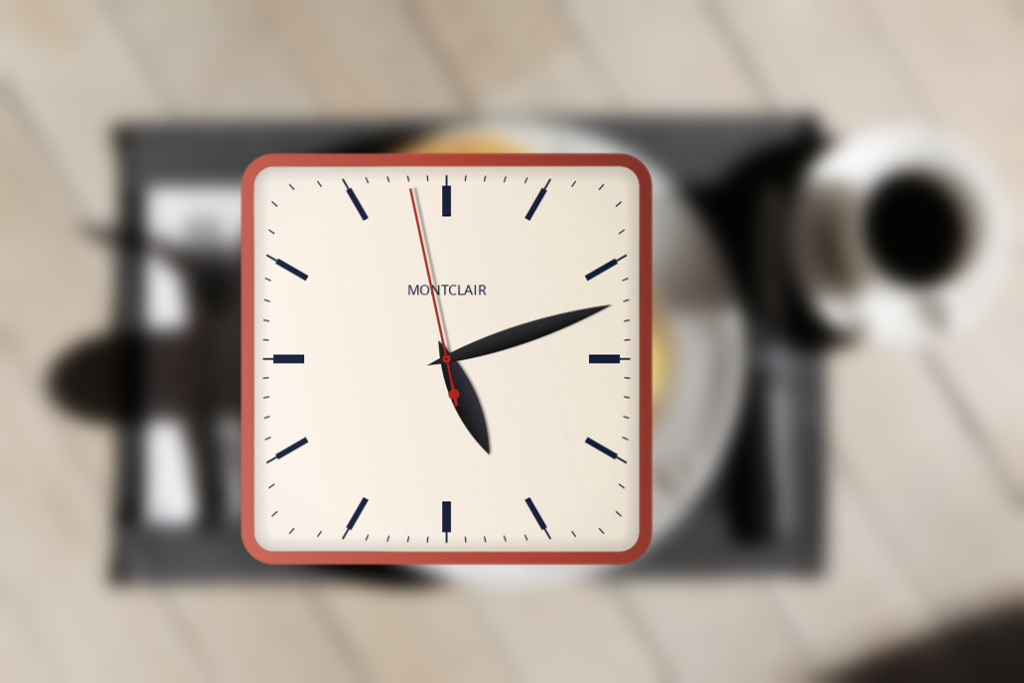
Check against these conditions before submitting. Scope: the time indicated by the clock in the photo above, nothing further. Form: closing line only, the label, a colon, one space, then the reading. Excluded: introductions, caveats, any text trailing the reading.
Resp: 5:11:58
